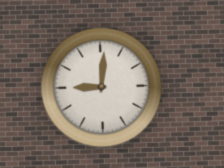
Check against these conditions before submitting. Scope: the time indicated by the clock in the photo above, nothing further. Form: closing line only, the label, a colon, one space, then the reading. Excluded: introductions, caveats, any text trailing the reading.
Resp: 9:01
